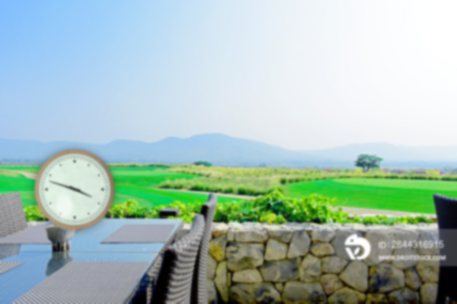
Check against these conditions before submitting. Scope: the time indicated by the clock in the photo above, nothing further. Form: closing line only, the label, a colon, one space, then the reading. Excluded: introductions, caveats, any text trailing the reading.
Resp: 3:48
